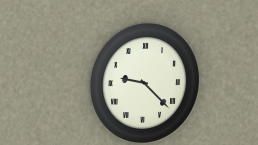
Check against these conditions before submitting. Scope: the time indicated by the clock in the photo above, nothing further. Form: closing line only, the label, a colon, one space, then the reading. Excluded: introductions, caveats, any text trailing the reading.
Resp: 9:22
